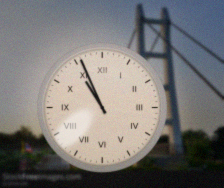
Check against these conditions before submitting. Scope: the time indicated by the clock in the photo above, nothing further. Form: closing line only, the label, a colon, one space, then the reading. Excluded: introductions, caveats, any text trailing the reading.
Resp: 10:56
